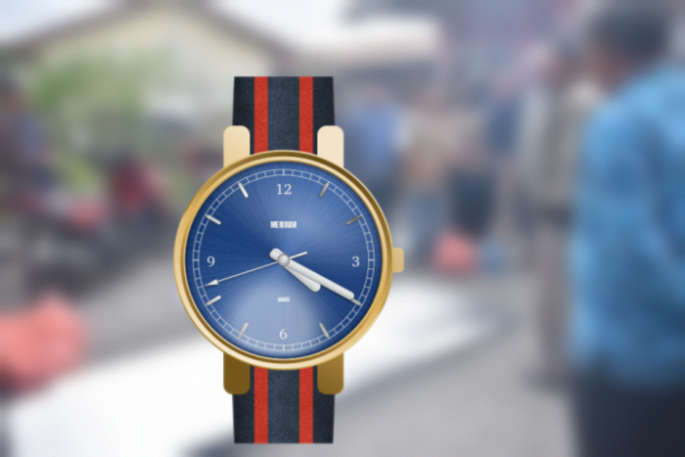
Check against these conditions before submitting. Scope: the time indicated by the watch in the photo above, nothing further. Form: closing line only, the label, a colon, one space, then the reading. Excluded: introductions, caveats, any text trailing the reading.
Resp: 4:19:42
